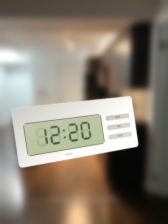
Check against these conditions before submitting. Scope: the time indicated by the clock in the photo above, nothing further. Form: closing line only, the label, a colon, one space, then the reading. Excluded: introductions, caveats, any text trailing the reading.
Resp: 12:20
